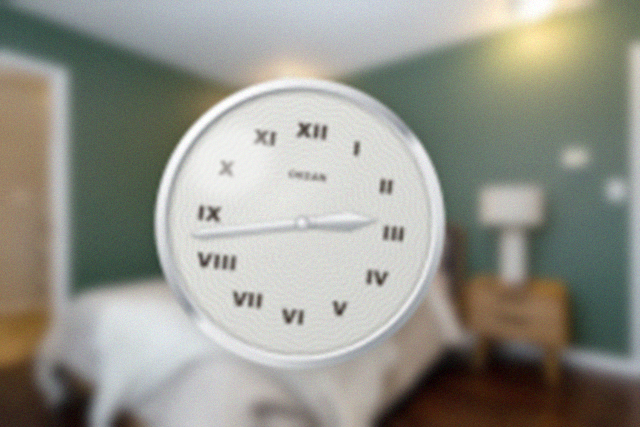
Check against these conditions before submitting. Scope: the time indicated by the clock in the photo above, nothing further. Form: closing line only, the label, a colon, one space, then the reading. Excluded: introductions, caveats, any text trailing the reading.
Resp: 2:43
